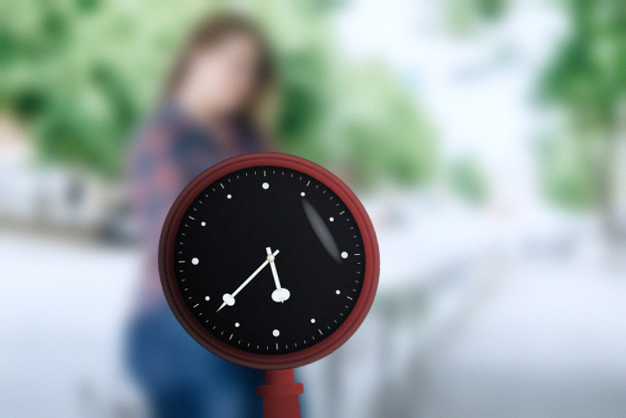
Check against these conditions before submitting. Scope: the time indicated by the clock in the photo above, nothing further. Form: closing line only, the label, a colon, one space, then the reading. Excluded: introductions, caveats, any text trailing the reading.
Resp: 5:38
